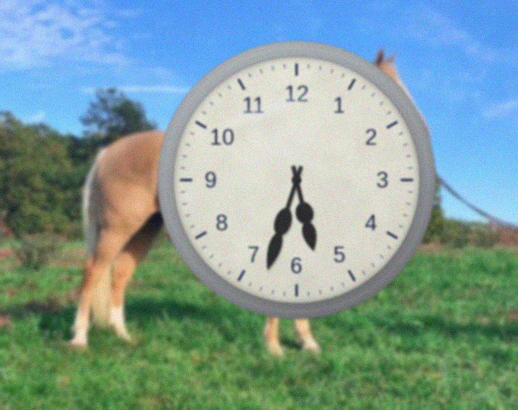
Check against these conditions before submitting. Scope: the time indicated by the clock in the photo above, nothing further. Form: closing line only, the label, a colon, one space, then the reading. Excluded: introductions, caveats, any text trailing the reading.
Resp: 5:33
